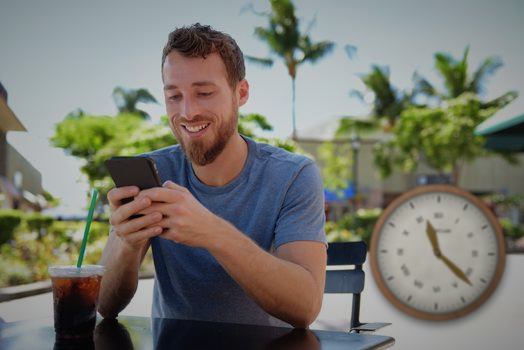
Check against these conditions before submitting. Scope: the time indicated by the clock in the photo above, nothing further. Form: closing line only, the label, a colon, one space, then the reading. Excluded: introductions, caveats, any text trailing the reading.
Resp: 11:22
